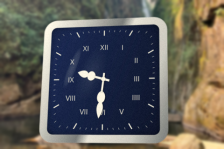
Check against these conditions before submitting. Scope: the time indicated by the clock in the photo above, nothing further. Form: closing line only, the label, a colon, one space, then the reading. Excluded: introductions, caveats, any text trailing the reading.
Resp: 9:31
